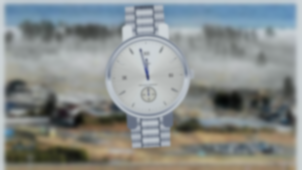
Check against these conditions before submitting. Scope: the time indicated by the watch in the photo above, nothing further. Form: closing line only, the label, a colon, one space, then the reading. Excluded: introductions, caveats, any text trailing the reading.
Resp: 11:58
